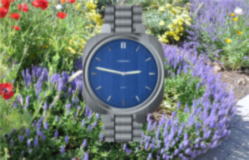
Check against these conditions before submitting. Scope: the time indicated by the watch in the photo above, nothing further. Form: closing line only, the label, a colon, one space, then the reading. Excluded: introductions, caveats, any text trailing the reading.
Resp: 2:47
